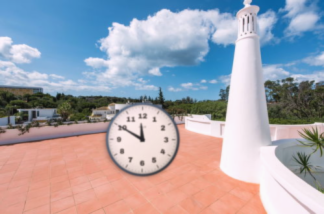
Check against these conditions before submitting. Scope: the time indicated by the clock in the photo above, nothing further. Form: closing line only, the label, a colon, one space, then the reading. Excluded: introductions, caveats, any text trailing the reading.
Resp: 11:50
